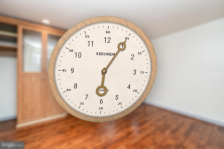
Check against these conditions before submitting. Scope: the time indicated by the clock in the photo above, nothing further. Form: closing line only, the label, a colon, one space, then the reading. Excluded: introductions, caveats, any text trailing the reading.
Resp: 6:05
